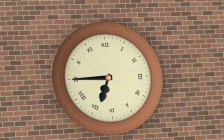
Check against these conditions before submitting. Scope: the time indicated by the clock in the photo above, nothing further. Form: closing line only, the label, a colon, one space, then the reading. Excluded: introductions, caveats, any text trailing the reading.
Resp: 6:45
